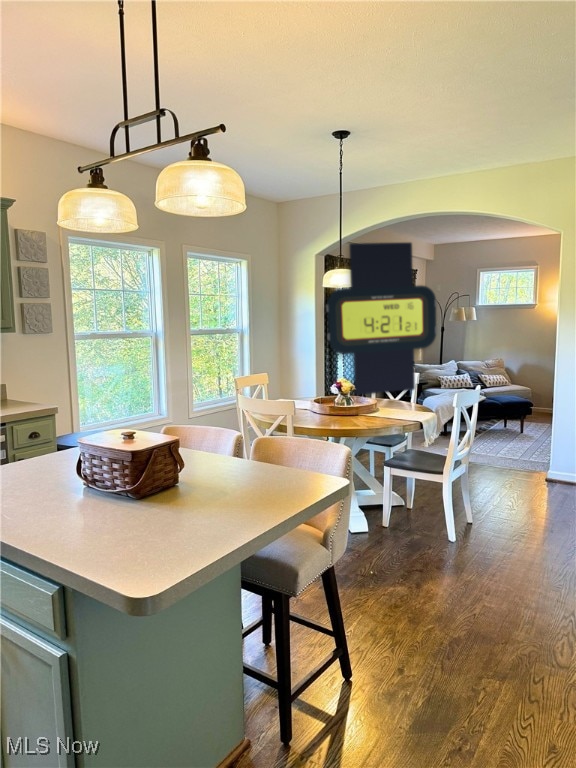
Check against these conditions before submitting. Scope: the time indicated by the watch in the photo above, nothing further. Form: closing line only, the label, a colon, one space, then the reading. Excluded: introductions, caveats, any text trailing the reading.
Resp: 4:21
